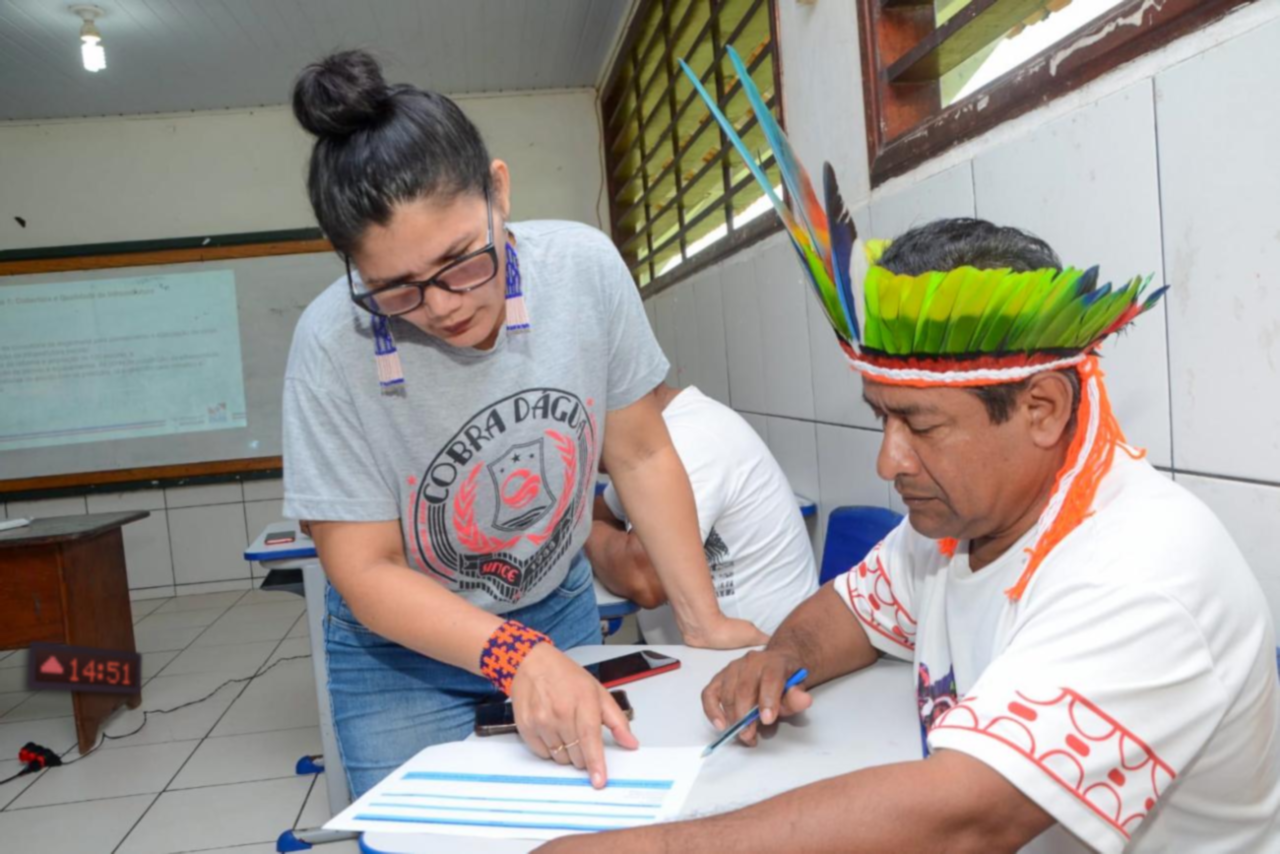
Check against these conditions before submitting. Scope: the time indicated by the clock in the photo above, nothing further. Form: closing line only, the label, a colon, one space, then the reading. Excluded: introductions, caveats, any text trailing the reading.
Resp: 14:51
